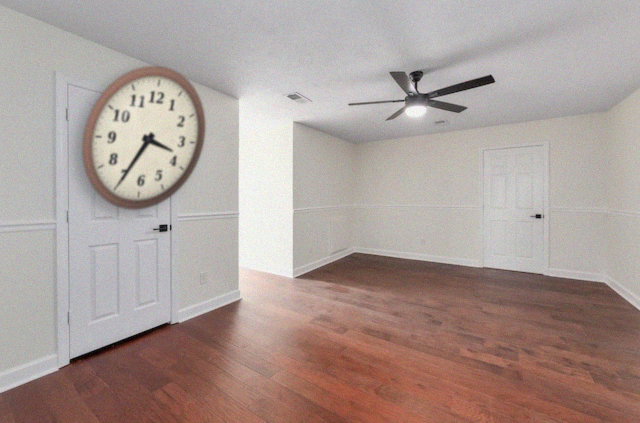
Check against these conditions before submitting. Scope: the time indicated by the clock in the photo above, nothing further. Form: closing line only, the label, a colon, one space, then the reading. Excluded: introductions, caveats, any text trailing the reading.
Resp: 3:35
